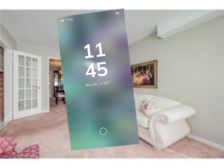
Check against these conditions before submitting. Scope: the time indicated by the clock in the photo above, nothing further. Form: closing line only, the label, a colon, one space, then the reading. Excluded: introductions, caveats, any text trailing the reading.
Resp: 11:45
